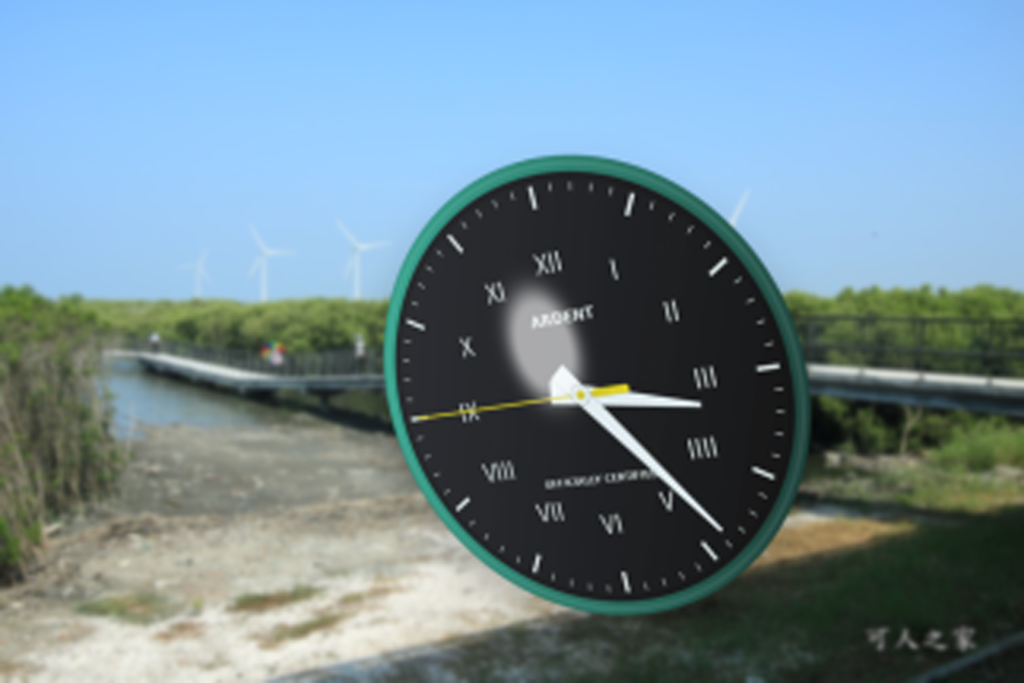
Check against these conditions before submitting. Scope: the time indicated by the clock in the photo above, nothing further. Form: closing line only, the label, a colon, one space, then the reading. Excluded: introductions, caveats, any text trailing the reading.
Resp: 3:23:45
